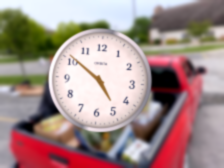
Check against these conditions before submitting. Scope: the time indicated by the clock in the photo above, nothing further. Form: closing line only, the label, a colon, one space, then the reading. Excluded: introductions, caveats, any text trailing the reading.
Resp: 4:51
